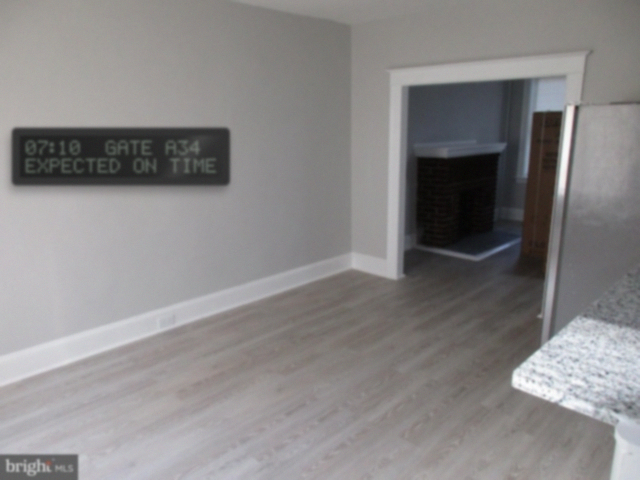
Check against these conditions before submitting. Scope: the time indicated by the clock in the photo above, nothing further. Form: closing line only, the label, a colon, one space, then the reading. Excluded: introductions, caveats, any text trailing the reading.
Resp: 7:10
